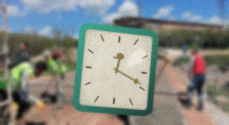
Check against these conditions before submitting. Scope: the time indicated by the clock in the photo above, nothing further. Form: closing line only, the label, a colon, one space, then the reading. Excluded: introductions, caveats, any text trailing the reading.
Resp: 12:19
